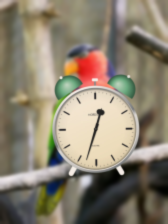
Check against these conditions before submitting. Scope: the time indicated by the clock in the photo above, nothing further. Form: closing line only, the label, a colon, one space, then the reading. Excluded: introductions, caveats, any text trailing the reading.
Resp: 12:33
